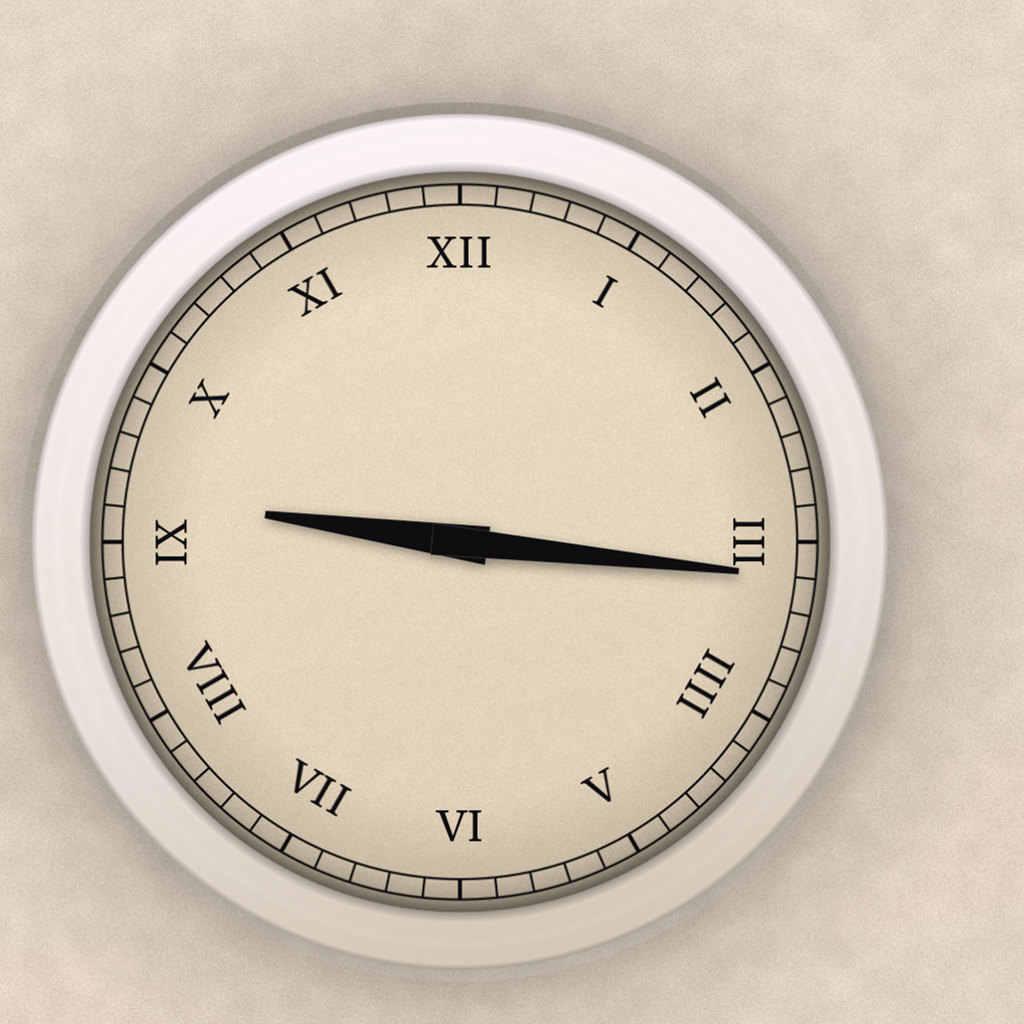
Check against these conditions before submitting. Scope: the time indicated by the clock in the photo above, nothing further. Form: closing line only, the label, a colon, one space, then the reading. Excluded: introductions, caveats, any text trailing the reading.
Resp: 9:16
